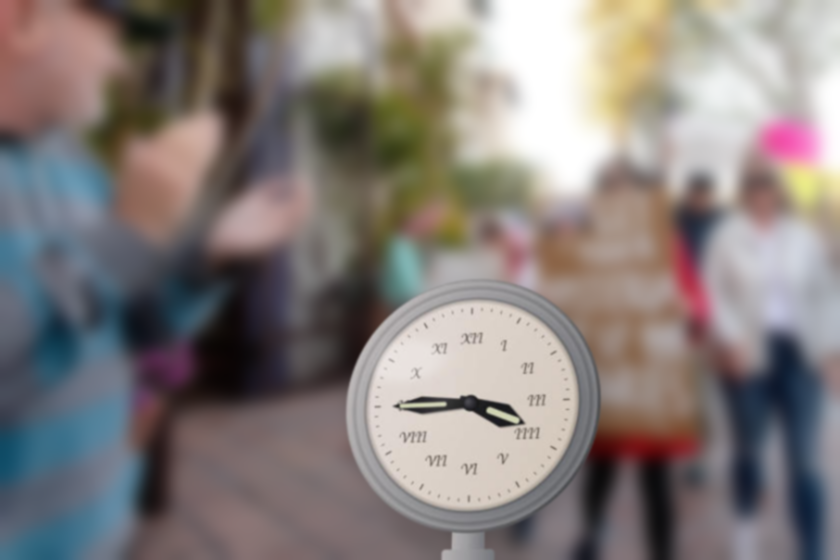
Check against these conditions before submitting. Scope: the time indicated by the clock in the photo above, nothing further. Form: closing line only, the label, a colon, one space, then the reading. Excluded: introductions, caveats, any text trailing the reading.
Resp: 3:45
